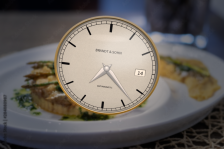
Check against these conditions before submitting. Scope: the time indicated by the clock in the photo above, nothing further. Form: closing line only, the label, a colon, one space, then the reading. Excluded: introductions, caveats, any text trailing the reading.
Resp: 7:23
